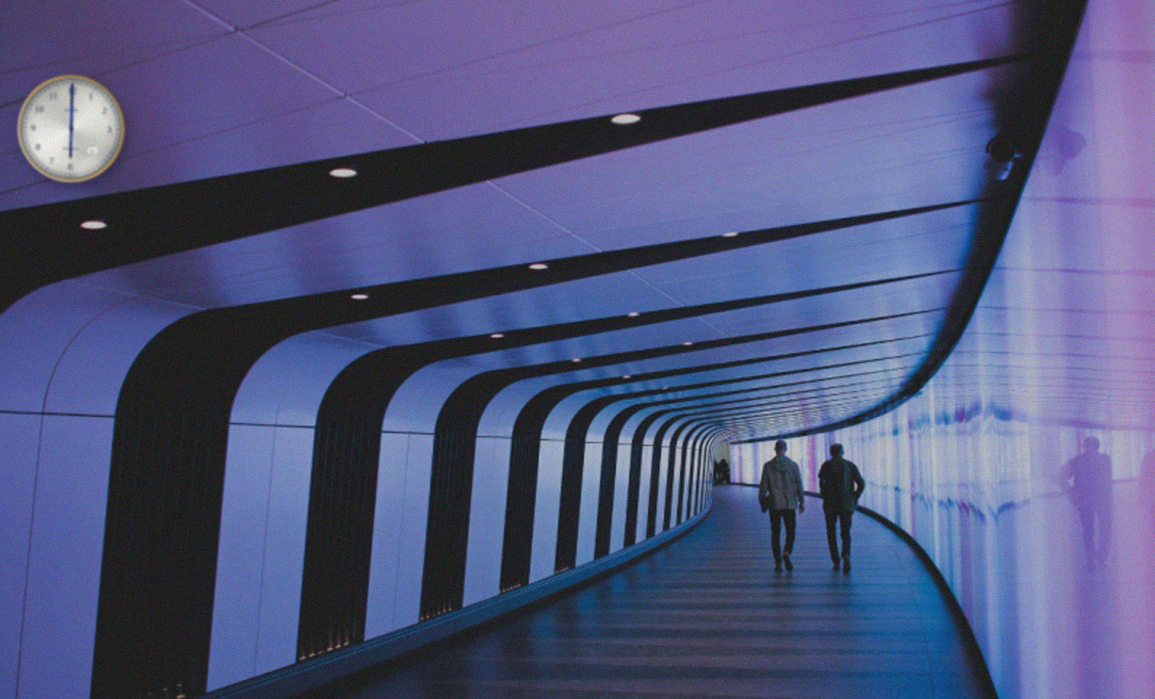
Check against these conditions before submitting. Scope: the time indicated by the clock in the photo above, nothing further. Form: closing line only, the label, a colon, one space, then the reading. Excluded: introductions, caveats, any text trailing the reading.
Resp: 6:00
